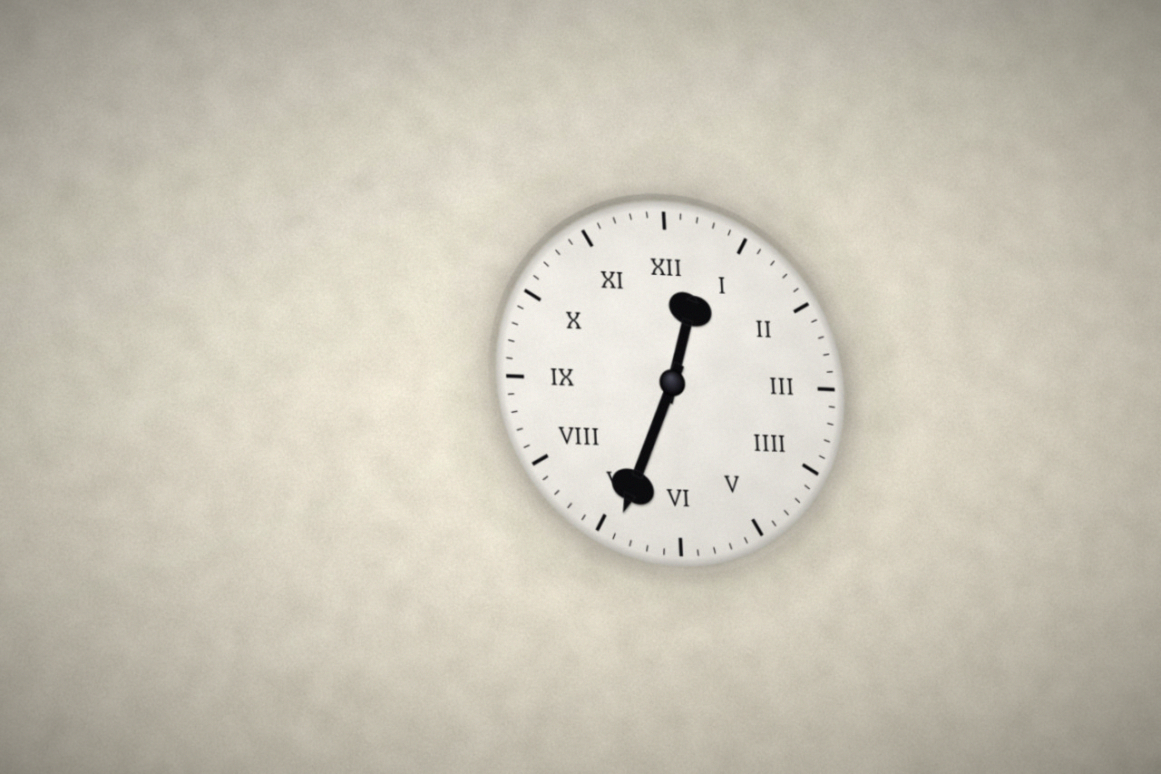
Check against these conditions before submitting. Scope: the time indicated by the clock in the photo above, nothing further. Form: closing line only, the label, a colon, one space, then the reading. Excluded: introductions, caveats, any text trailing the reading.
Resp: 12:34
